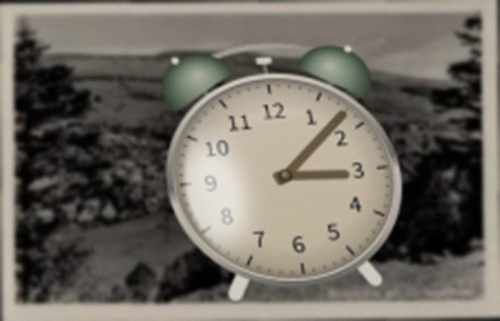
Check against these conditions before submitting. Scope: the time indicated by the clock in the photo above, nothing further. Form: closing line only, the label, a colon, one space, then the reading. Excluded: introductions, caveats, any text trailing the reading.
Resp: 3:08
